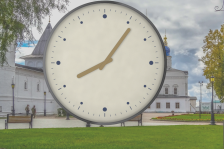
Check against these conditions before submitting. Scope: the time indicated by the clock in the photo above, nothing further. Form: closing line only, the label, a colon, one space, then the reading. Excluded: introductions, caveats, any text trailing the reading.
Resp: 8:06
